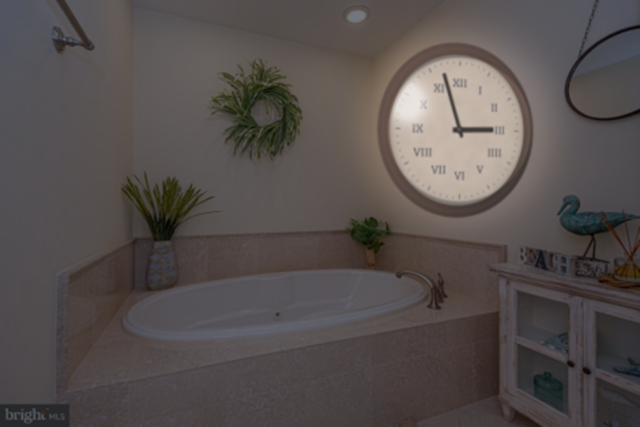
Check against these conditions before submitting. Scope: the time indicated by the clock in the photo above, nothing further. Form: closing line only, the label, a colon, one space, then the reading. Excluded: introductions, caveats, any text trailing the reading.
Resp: 2:57
